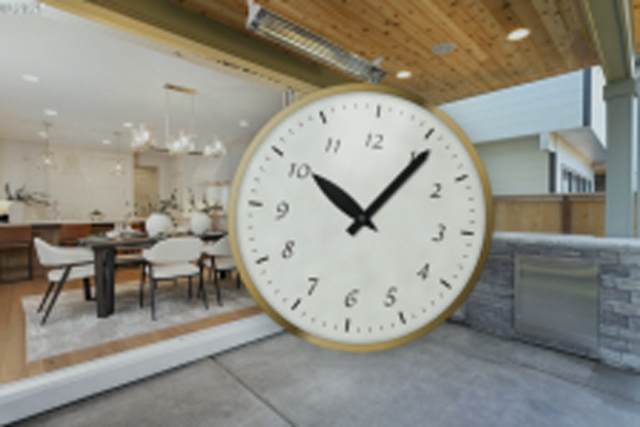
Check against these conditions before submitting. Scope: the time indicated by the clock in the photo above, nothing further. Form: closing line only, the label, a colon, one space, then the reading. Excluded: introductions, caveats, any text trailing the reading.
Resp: 10:06
